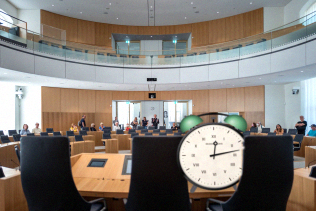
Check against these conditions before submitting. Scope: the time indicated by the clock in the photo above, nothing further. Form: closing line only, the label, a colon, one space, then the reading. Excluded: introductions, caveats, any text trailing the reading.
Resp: 12:13
